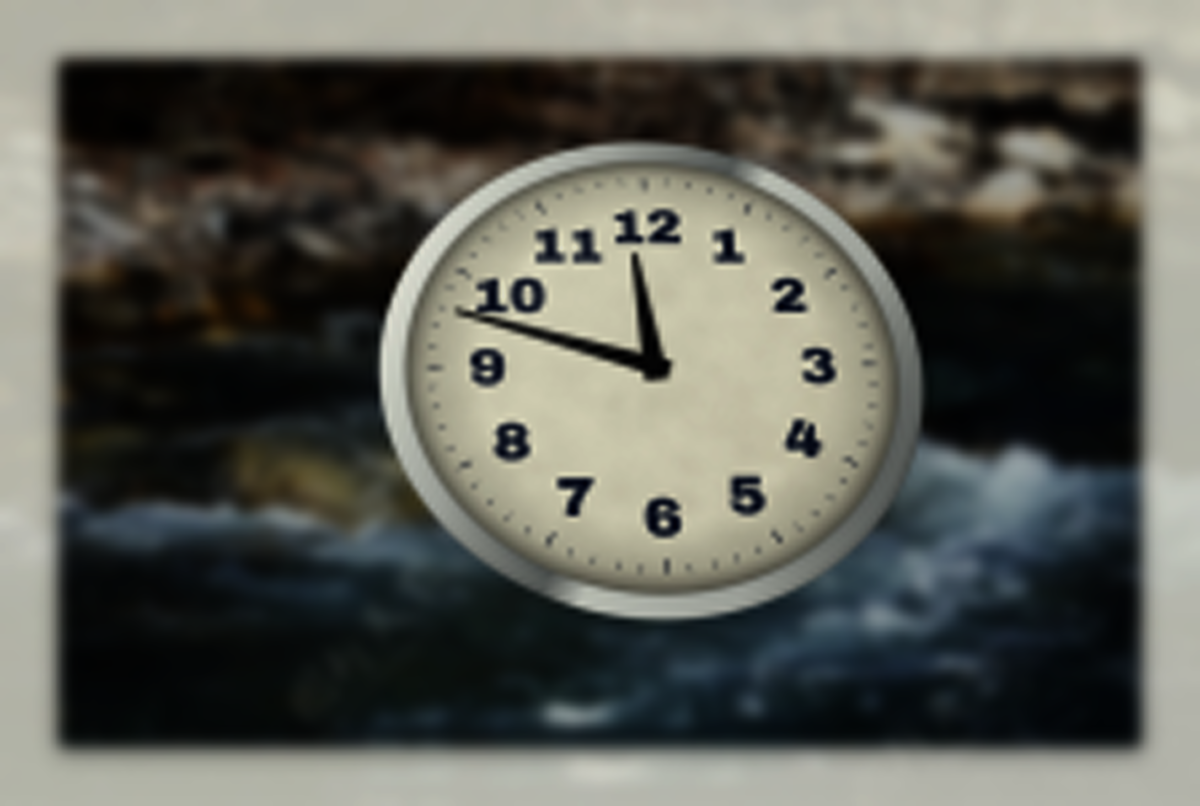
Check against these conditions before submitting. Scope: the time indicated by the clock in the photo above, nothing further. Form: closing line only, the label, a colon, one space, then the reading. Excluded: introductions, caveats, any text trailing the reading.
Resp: 11:48
